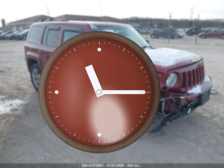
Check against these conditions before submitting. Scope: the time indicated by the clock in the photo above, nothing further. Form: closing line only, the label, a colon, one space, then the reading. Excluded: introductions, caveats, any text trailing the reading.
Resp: 11:15
